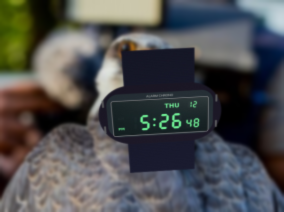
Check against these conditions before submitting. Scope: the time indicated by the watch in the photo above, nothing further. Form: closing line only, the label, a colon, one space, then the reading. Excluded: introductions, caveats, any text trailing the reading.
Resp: 5:26:48
